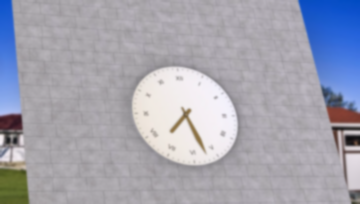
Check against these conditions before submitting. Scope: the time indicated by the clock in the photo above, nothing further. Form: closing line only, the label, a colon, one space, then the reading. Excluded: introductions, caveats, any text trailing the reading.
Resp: 7:27
